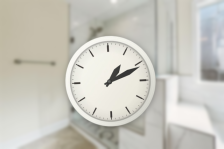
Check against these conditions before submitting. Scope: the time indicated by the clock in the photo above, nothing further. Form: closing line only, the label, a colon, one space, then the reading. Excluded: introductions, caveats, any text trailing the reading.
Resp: 1:11
